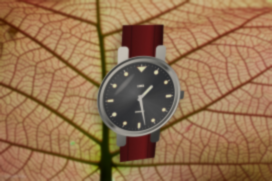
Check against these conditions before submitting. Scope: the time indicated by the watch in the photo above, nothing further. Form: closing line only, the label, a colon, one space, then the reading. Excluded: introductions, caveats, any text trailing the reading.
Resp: 1:28
